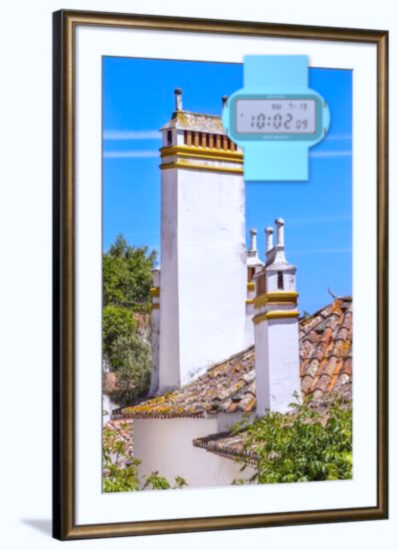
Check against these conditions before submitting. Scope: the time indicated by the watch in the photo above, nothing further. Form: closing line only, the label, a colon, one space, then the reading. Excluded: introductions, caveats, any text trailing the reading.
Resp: 10:02
